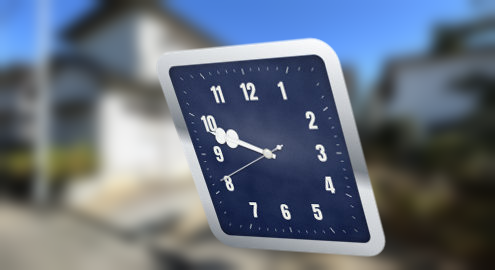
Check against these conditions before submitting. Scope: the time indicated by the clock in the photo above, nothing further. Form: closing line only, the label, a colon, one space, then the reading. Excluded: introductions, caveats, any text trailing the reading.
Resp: 9:48:41
